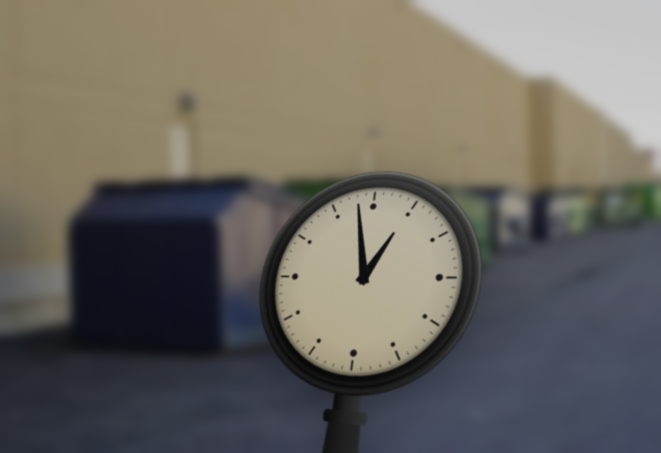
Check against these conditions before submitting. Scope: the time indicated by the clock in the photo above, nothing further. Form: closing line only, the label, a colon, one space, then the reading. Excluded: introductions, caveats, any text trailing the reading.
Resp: 12:58
